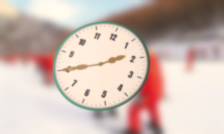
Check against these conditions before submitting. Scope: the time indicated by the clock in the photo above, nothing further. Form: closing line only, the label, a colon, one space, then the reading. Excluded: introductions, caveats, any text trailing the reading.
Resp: 1:40
